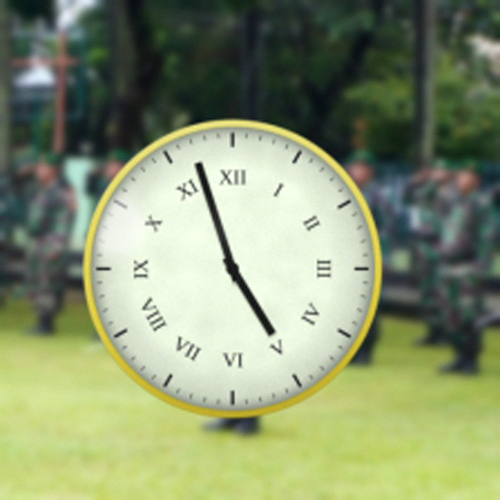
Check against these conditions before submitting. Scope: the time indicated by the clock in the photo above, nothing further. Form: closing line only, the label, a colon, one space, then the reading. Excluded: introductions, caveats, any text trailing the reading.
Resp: 4:57
